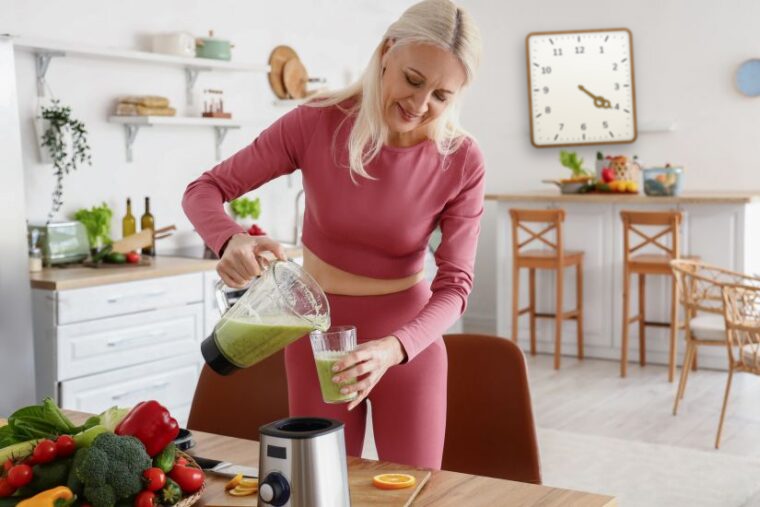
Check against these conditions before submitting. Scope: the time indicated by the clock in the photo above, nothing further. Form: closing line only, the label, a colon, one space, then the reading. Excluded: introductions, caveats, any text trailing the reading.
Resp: 4:21
